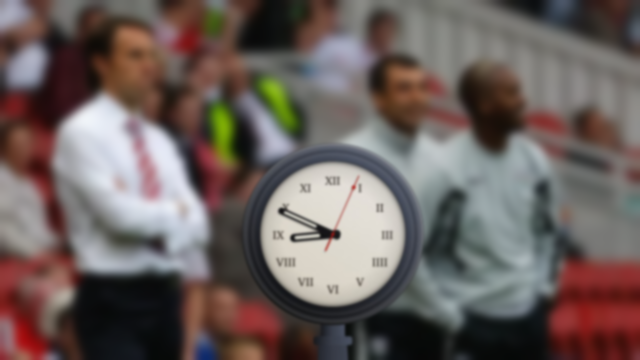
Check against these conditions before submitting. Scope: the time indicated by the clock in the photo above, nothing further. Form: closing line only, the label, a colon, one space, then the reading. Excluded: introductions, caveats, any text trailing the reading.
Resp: 8:49:04
